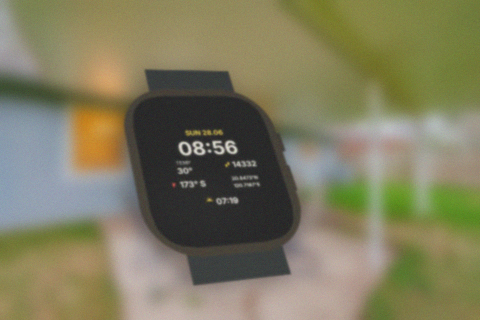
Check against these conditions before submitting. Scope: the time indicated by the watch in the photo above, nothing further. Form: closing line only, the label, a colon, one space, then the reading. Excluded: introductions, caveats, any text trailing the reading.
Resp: 8:56
